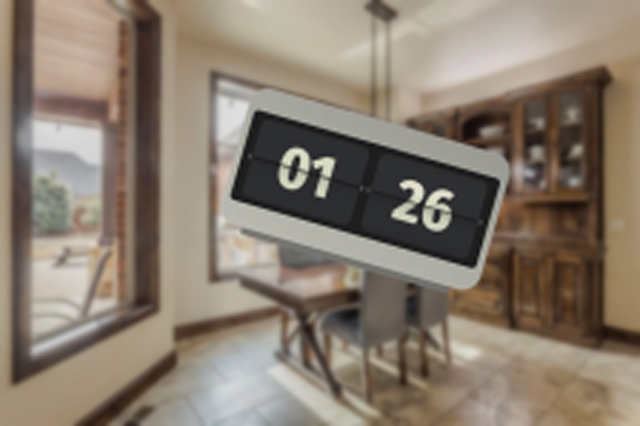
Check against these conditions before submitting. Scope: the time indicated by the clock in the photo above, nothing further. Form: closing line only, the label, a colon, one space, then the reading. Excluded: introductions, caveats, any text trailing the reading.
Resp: 1:26
